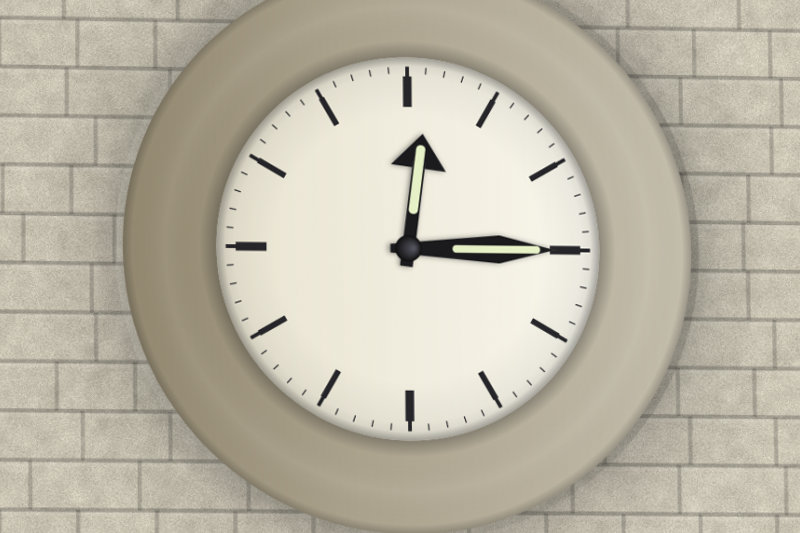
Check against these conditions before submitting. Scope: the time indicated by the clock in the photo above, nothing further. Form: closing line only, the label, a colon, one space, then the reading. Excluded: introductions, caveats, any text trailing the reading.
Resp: 12:15
